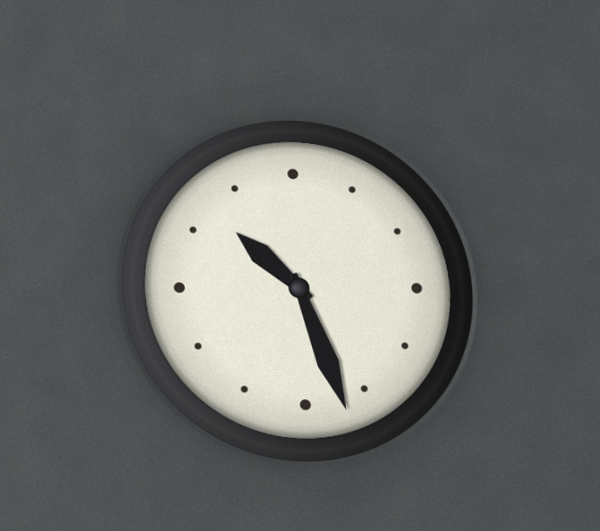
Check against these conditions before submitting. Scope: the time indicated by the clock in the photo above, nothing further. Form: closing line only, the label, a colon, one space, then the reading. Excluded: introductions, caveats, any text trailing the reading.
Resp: 10:27
